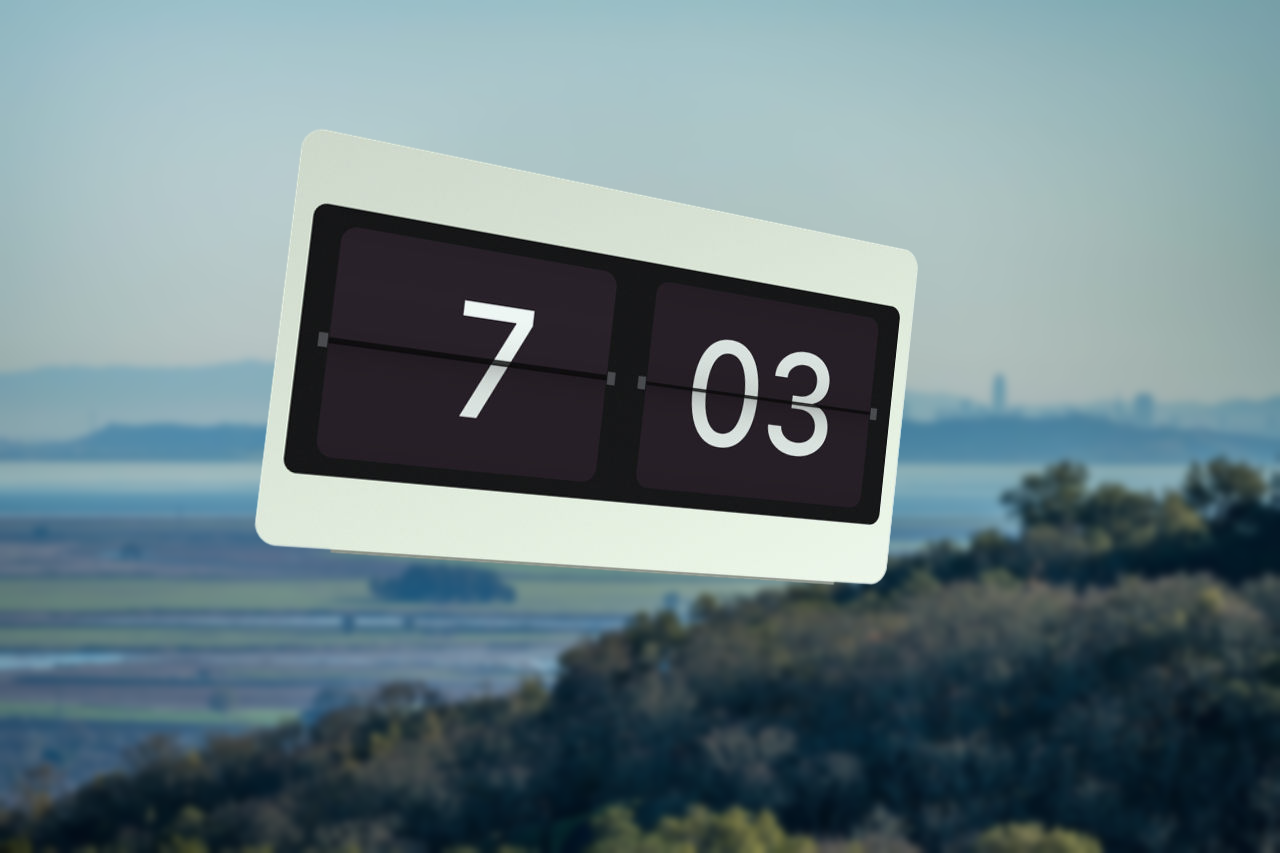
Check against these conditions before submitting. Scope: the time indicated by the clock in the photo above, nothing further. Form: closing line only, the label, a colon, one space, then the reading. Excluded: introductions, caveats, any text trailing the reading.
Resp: 7:03
